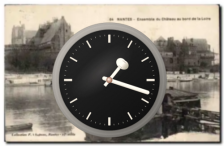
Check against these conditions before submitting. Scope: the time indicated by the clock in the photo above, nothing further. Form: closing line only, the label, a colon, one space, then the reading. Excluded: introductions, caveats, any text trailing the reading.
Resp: 1:18
